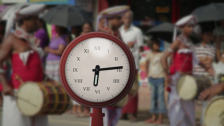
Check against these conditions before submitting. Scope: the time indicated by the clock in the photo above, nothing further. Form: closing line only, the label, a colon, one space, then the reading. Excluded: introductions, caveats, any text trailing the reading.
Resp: 6:14
